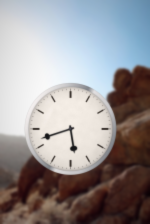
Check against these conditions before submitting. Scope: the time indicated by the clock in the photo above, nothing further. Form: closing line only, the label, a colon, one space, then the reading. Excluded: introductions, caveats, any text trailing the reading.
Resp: 5:42
